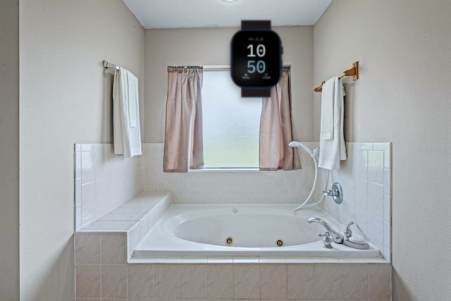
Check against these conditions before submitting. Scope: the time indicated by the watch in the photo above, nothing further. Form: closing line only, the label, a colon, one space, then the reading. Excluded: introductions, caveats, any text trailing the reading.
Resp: 10:50
